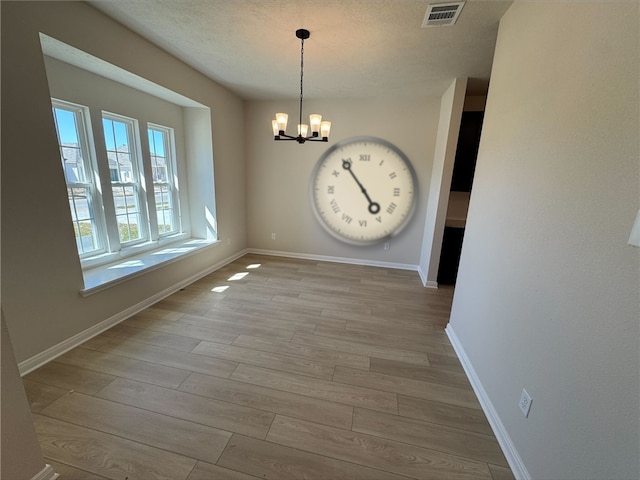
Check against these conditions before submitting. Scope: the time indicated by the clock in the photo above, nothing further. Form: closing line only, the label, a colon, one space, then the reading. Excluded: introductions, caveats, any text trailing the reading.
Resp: 4:54
